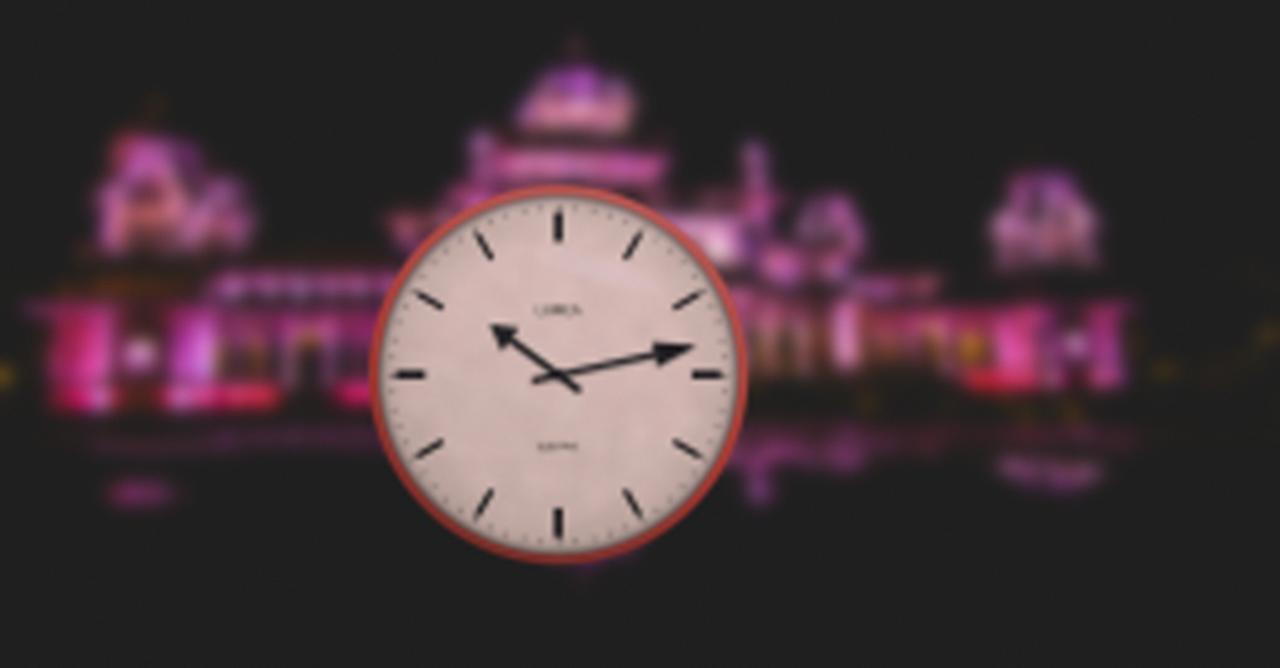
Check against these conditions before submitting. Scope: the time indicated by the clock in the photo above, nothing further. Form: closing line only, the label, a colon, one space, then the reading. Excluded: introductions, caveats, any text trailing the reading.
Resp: 10:13
